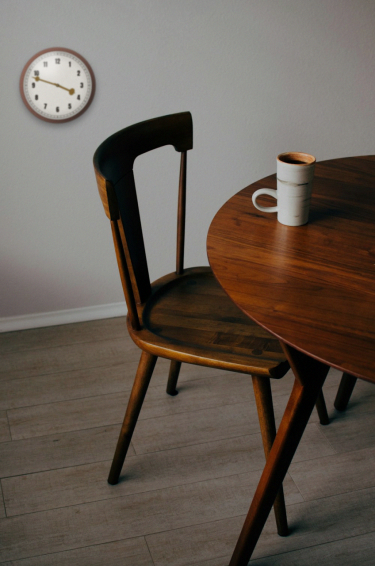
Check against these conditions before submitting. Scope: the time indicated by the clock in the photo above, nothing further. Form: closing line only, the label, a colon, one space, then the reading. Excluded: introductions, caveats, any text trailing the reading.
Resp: 3:48
